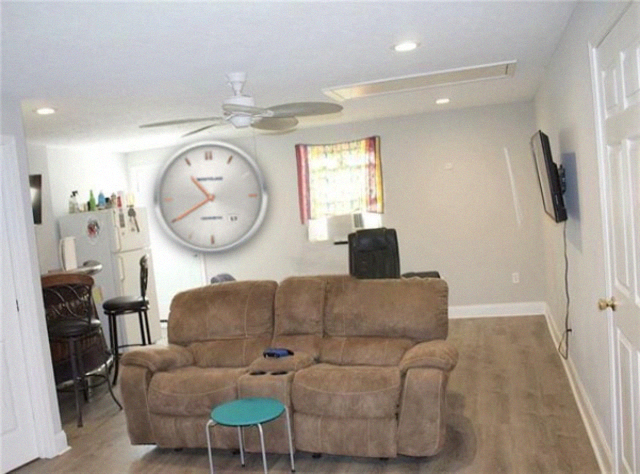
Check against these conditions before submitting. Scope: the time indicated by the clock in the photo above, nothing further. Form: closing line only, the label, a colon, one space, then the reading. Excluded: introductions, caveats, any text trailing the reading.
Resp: 10:40
